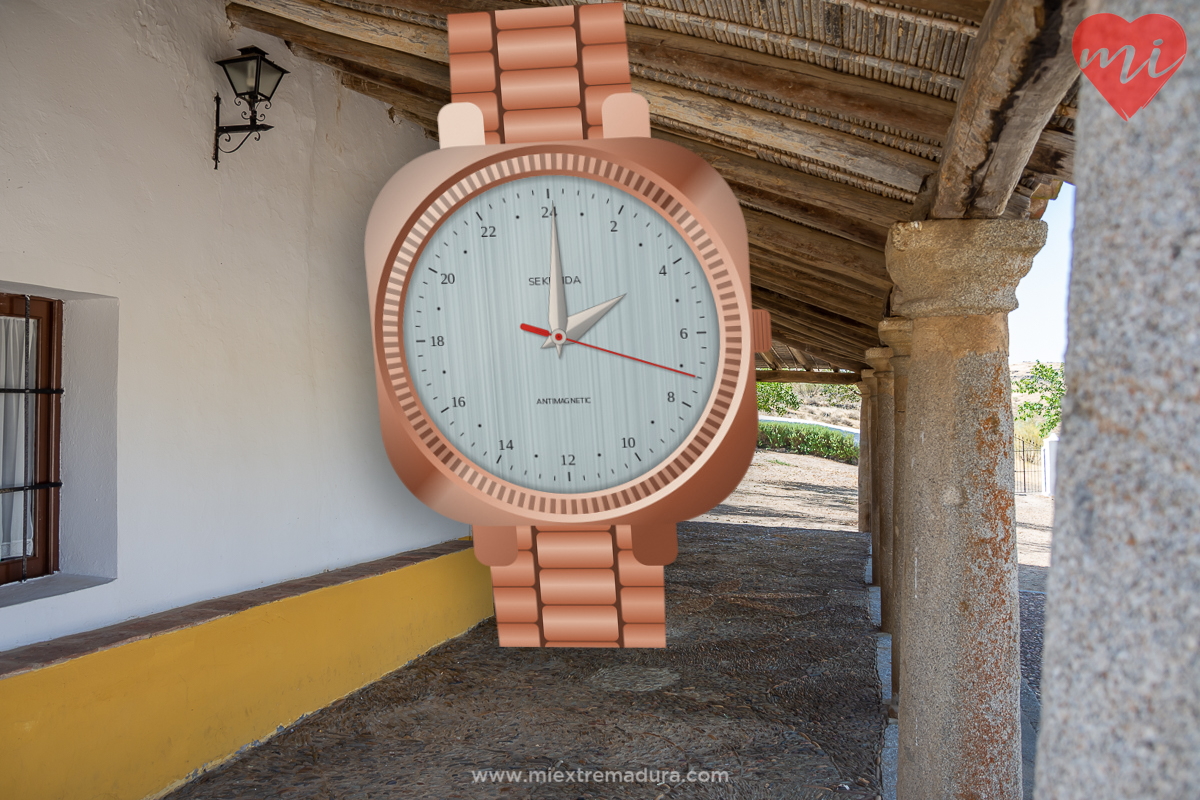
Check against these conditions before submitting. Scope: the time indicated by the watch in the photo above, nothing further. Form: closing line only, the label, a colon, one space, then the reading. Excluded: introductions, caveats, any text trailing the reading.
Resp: 4:00:18
